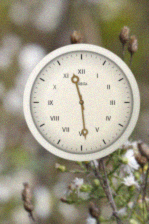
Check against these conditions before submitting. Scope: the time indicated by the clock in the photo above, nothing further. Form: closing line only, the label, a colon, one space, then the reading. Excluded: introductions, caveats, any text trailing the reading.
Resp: 11:29
